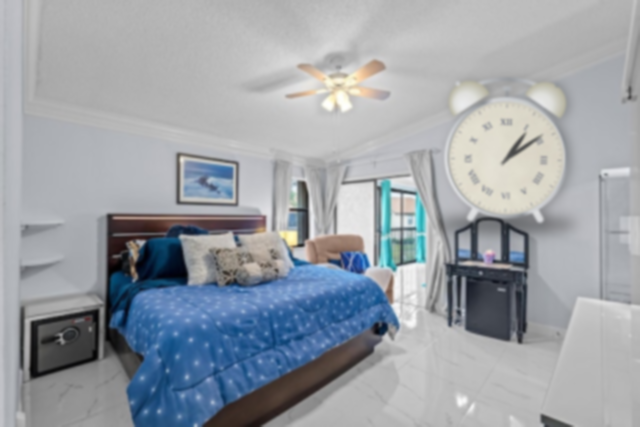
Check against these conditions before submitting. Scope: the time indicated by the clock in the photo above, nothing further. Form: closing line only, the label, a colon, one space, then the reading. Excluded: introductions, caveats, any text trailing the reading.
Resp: 1:09
